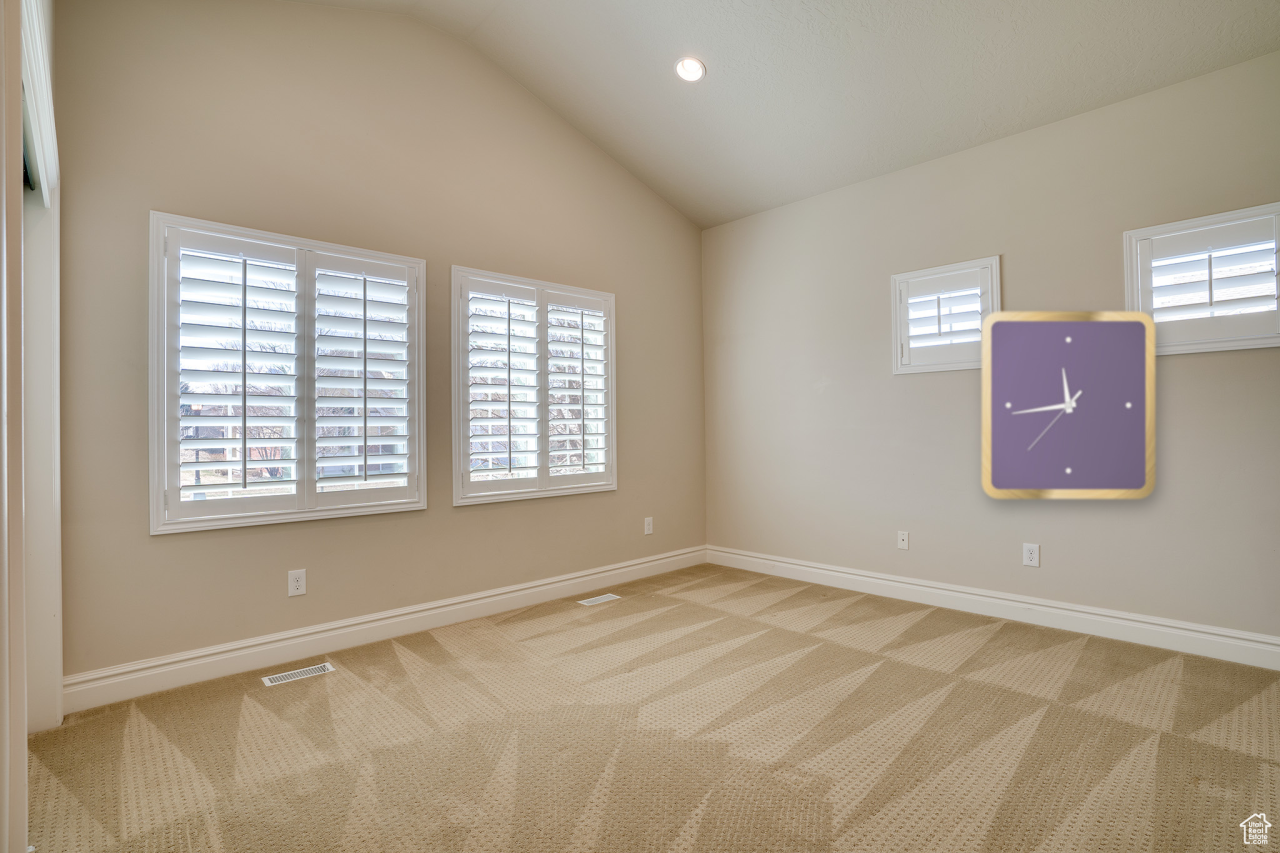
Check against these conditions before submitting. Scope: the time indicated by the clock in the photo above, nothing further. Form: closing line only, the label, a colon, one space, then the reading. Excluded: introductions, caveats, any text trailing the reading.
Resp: 11:43:37
